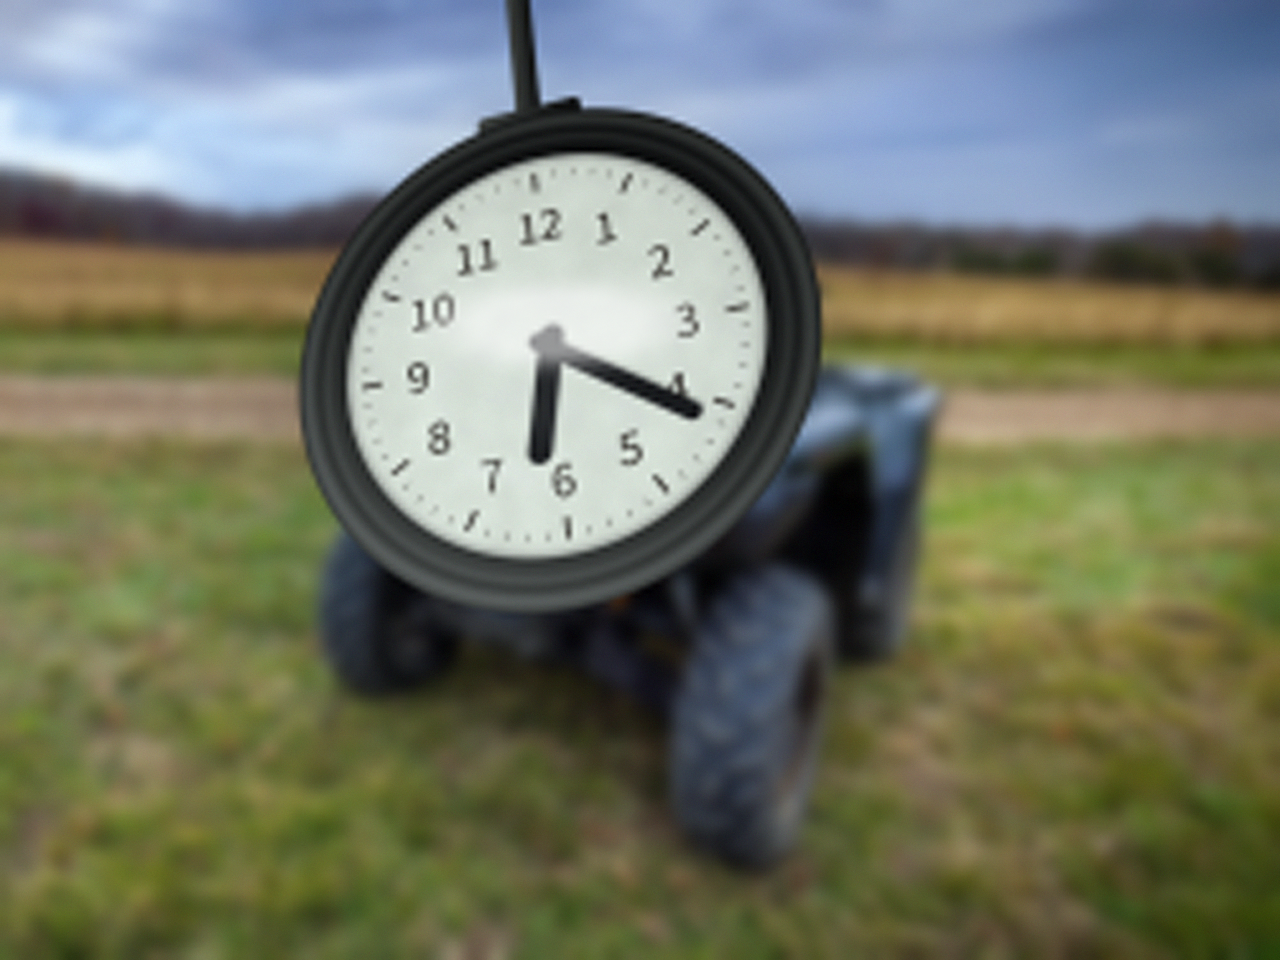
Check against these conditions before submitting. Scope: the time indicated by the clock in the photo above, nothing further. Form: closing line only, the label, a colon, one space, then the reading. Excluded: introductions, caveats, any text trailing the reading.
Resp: 6:21
